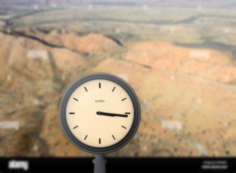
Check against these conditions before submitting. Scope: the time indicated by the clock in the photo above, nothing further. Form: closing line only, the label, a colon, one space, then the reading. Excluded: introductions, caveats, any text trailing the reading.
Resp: 3:16
